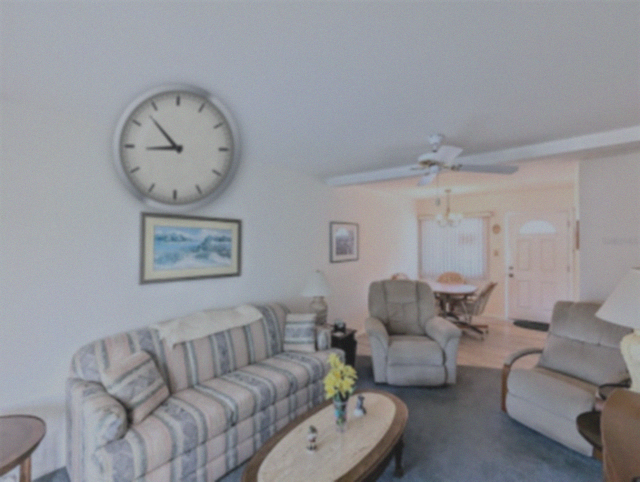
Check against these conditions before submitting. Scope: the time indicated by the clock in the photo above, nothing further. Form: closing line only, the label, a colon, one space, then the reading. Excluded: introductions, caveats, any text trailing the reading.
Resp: 8:53
